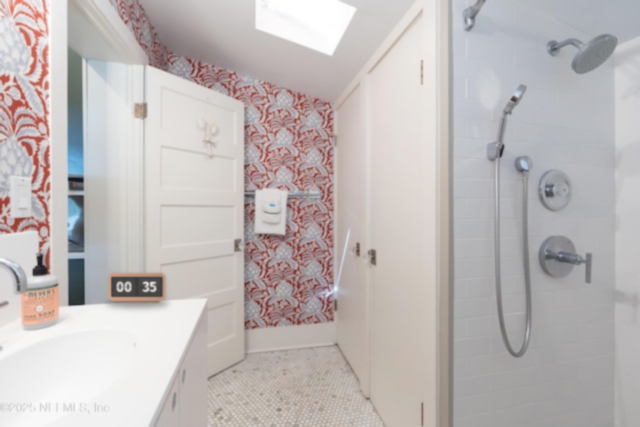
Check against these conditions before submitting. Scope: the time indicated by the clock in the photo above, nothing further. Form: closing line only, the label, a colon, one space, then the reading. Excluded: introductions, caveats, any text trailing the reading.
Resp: 0:35
